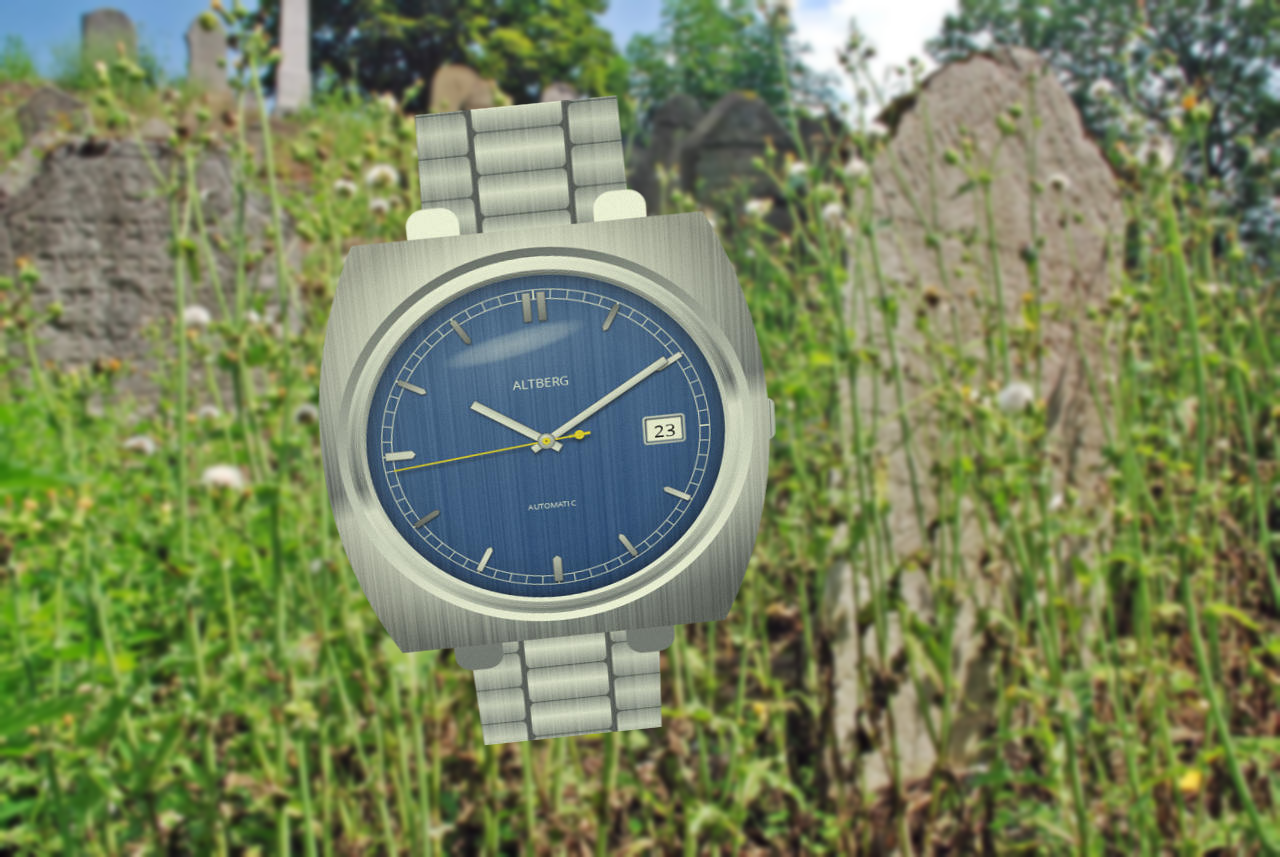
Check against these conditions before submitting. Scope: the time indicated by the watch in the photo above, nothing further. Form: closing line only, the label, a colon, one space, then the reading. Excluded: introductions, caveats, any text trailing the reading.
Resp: 10:09:44
